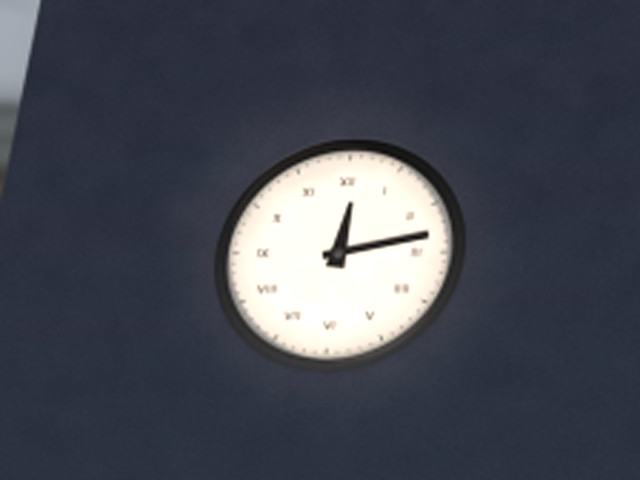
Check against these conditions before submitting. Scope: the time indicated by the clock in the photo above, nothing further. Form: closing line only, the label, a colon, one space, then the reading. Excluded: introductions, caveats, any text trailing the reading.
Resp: 12:13
